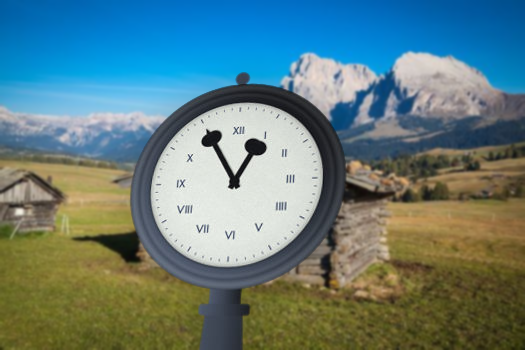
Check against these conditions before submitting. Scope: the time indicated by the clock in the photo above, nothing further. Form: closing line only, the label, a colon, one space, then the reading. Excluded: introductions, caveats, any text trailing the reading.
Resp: 12:55
